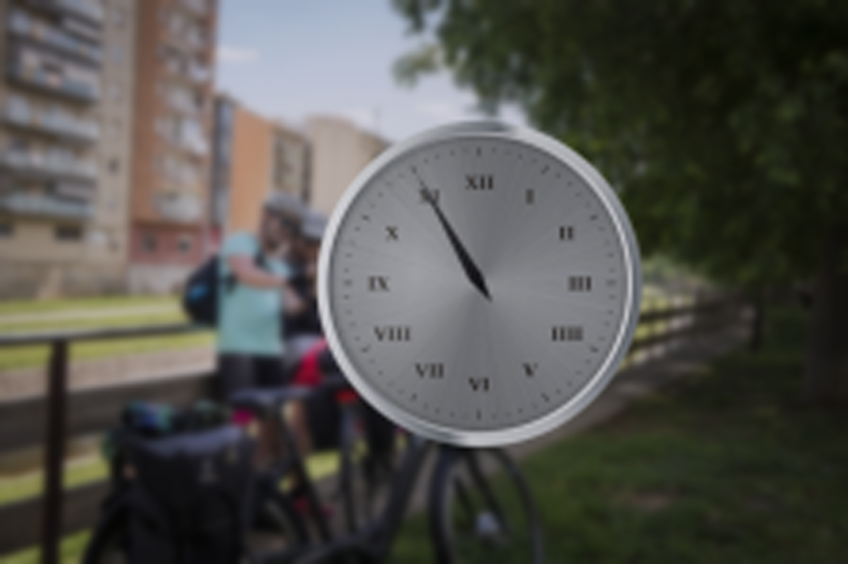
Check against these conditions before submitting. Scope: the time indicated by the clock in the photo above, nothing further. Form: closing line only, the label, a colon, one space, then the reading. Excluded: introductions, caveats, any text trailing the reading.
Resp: 10:55
